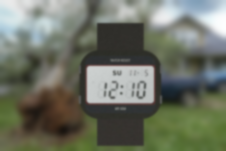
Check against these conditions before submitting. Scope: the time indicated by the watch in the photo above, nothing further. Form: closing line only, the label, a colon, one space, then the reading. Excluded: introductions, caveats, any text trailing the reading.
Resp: 12:10
